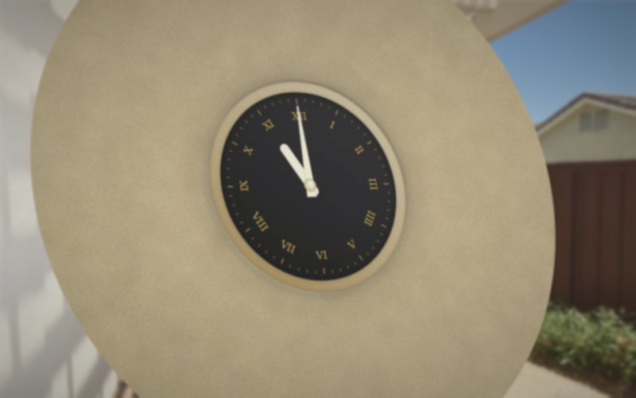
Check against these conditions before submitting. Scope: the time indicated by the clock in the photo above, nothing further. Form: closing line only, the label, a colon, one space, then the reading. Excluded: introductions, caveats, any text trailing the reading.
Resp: 11:00
